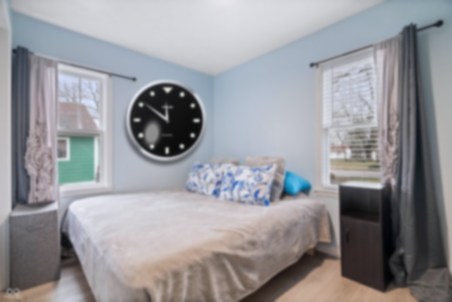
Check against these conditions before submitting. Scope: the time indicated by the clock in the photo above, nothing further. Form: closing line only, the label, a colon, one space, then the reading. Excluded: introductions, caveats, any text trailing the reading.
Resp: 11:51
